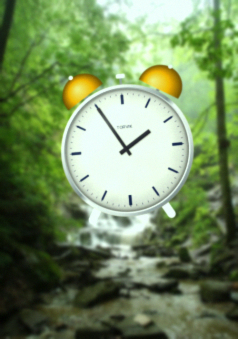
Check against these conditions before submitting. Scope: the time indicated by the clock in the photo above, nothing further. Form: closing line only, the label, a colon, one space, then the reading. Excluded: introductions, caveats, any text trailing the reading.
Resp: 1:55
